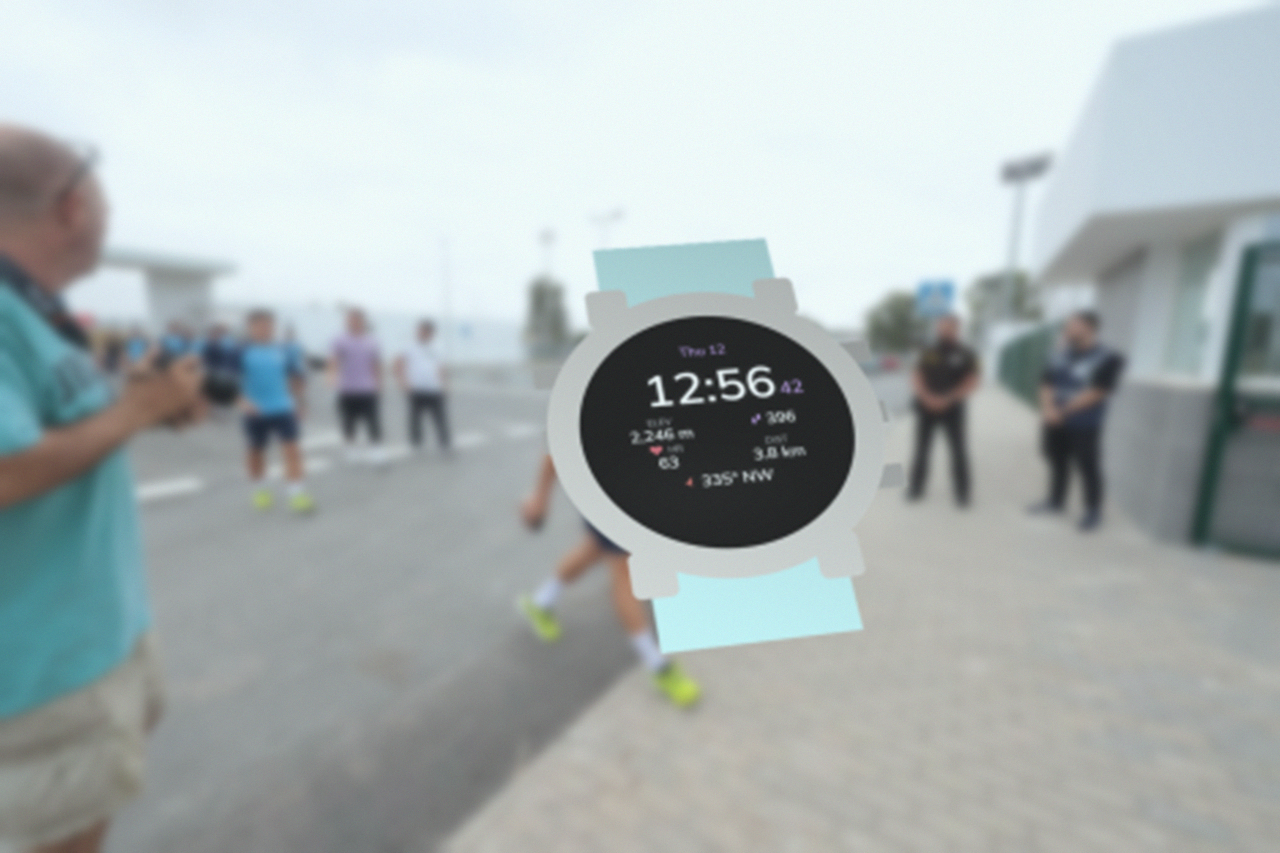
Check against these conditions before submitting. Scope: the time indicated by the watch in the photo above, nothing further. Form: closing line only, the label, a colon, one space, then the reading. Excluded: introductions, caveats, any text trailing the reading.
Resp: 12:56
